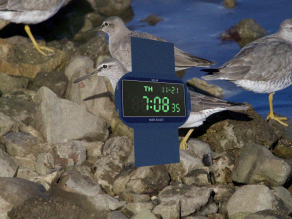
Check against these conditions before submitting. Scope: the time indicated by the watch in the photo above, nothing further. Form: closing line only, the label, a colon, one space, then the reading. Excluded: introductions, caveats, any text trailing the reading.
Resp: 7:08:35
